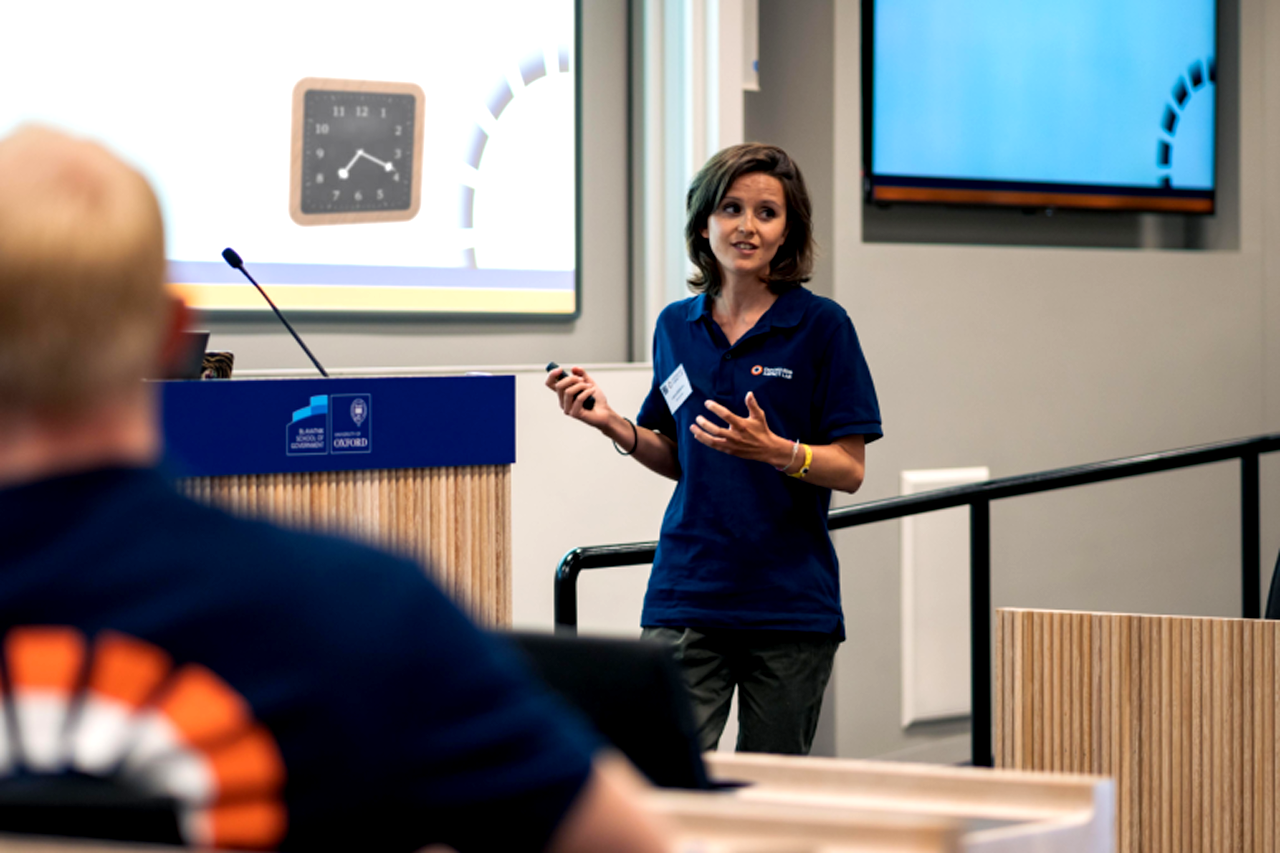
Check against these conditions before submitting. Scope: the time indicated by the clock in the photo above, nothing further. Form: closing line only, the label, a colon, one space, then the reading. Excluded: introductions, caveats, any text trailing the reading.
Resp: 7:19
